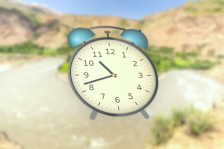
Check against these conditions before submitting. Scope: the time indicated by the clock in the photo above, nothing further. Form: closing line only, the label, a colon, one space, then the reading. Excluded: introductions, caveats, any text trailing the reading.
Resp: 10:42
